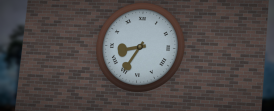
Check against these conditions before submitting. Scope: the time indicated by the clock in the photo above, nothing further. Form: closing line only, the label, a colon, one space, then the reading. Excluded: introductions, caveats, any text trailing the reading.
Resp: 8:35
